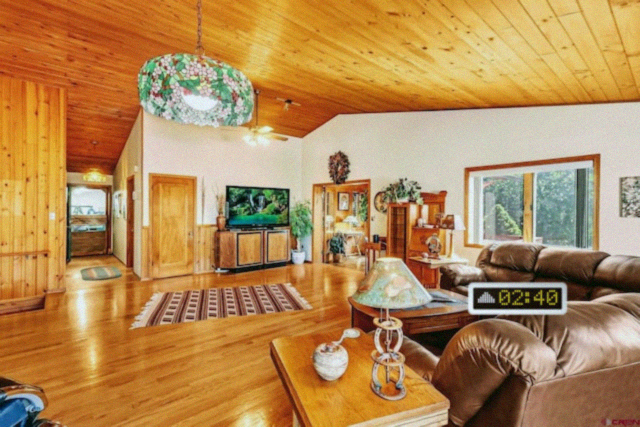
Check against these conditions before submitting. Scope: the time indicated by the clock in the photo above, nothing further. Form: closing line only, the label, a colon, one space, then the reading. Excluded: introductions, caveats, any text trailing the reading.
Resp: 2:40
